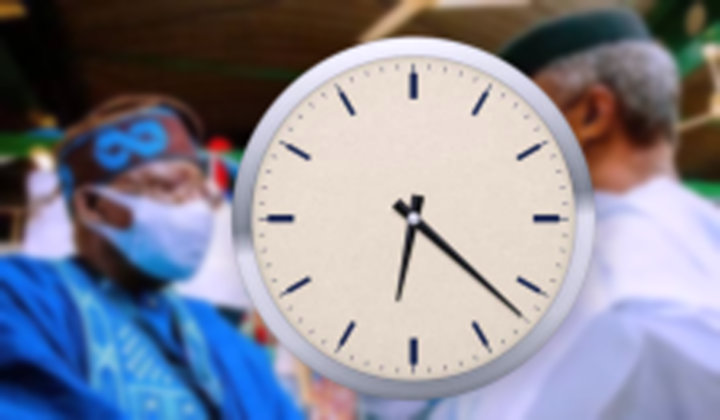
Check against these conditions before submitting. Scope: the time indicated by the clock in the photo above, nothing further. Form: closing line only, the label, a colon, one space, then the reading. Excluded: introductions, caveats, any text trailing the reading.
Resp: 6:22
